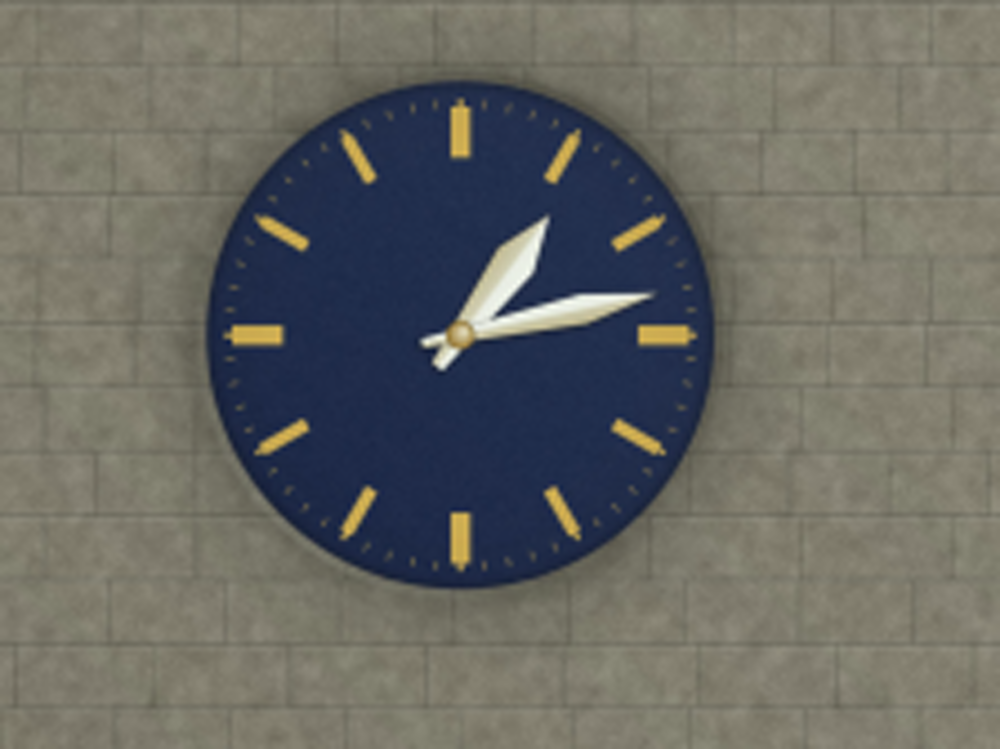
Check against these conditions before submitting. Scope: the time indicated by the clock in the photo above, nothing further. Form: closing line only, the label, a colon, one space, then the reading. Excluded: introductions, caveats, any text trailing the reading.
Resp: 1:13
